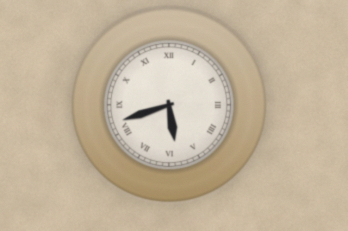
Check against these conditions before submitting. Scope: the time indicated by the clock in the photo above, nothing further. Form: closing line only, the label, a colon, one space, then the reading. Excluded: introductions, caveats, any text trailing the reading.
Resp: 5:42
